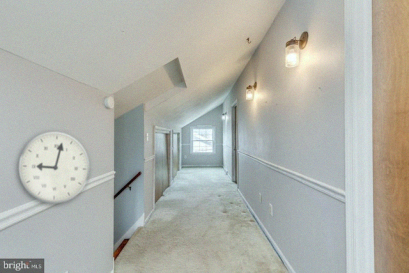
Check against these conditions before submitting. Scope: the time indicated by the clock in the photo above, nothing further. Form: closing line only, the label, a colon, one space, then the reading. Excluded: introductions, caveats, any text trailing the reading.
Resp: 9:02
